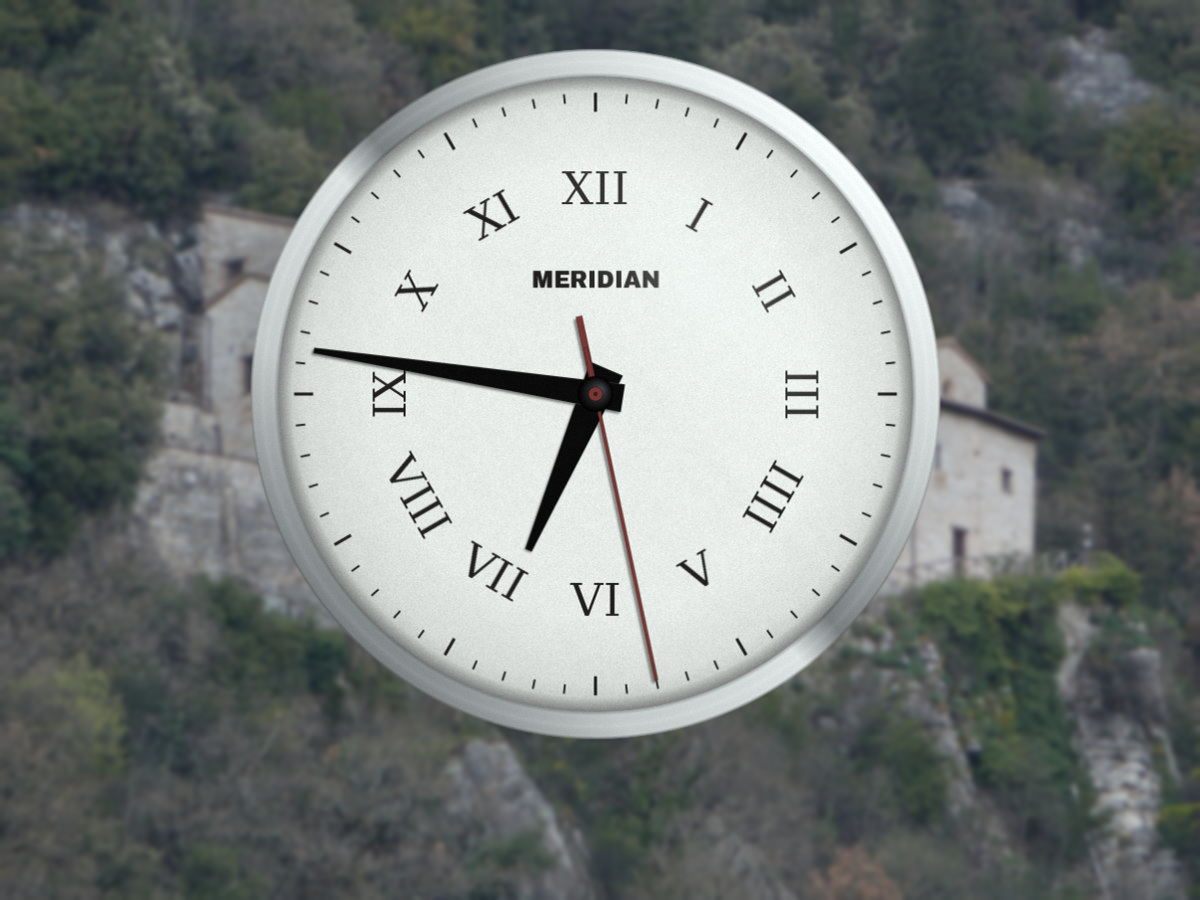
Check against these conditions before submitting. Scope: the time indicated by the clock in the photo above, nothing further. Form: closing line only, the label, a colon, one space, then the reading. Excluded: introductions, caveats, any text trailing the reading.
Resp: 6:46:28
